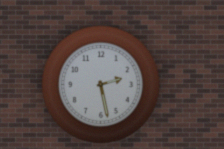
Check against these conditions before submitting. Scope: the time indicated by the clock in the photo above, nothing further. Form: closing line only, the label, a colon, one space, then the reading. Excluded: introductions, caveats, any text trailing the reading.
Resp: 2:28
